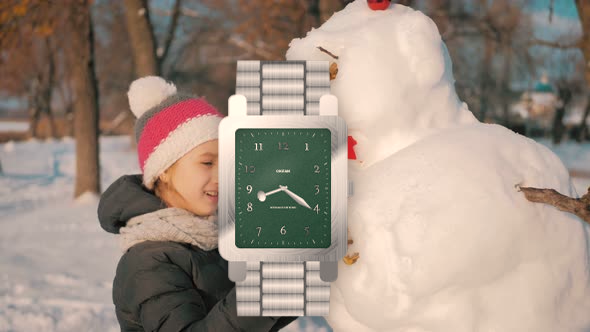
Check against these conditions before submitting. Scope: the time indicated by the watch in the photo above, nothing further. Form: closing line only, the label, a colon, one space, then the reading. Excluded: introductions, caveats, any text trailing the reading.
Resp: 8:21
